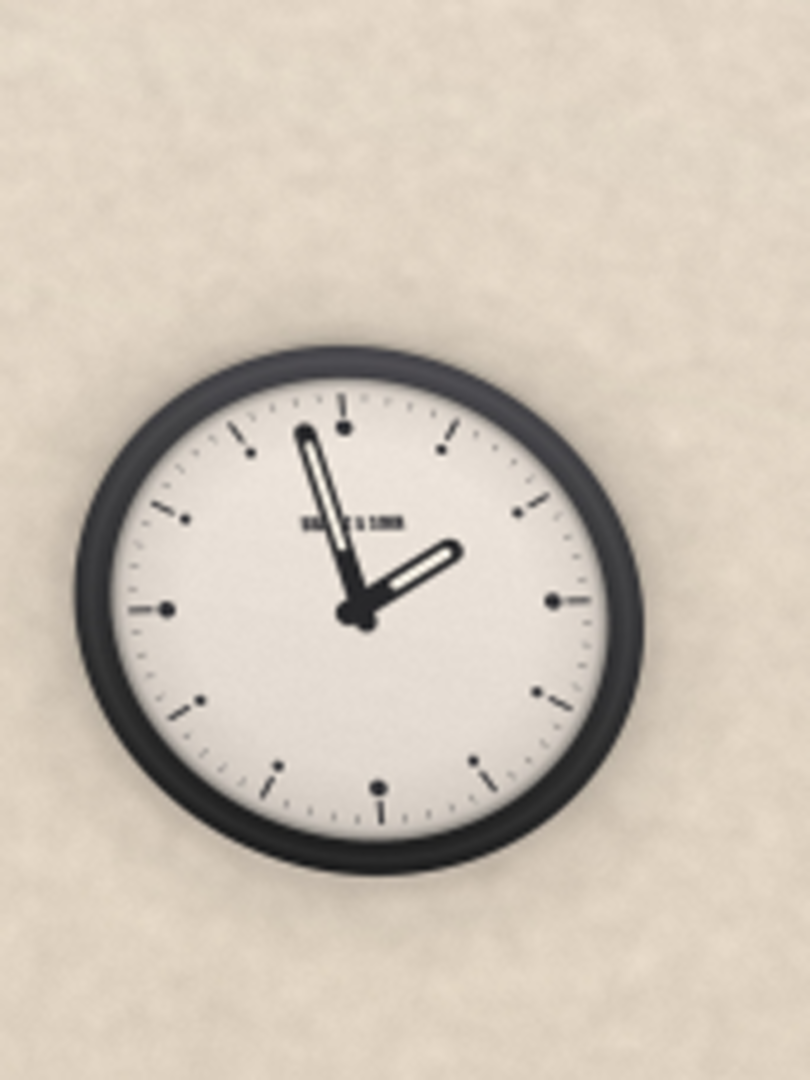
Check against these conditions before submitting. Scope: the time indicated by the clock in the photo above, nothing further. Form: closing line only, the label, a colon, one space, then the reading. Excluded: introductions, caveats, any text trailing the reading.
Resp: 1:58
